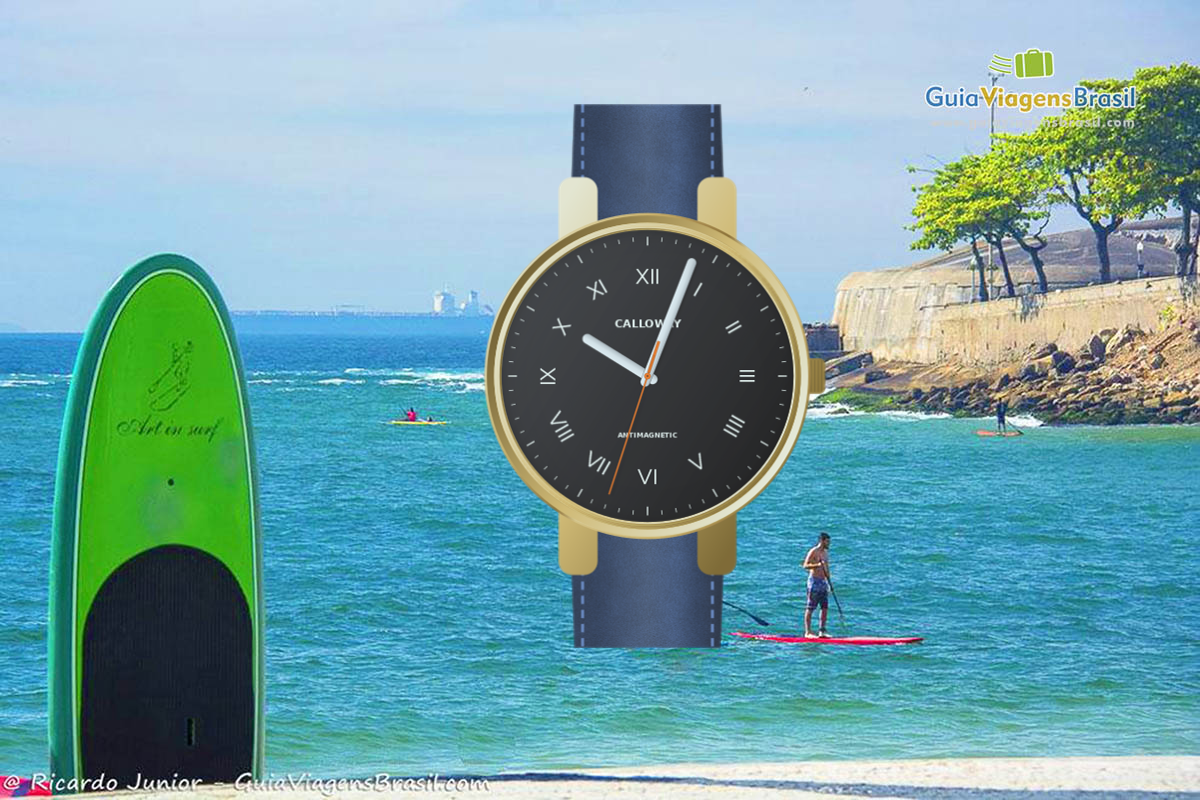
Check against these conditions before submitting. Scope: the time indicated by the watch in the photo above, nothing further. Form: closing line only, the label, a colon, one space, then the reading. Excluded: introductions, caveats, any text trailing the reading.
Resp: 10:03:33
